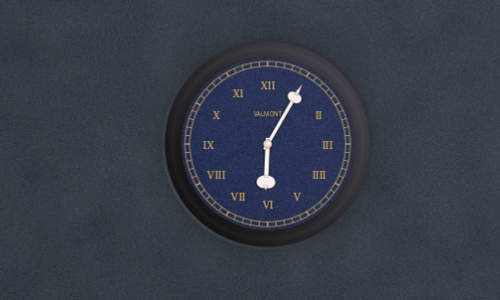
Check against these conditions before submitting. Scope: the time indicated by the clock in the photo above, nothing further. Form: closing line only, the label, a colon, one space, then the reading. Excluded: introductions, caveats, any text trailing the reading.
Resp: 6:05
